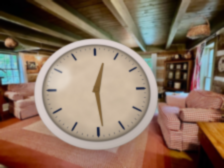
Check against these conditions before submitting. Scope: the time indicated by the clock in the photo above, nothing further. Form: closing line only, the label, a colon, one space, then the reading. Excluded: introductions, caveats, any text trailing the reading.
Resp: 12:29
